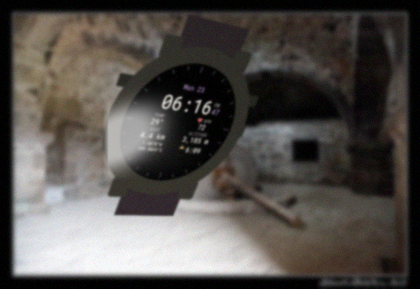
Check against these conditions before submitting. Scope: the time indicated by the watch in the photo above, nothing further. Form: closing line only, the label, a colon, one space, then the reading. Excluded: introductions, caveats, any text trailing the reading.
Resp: 6:16
